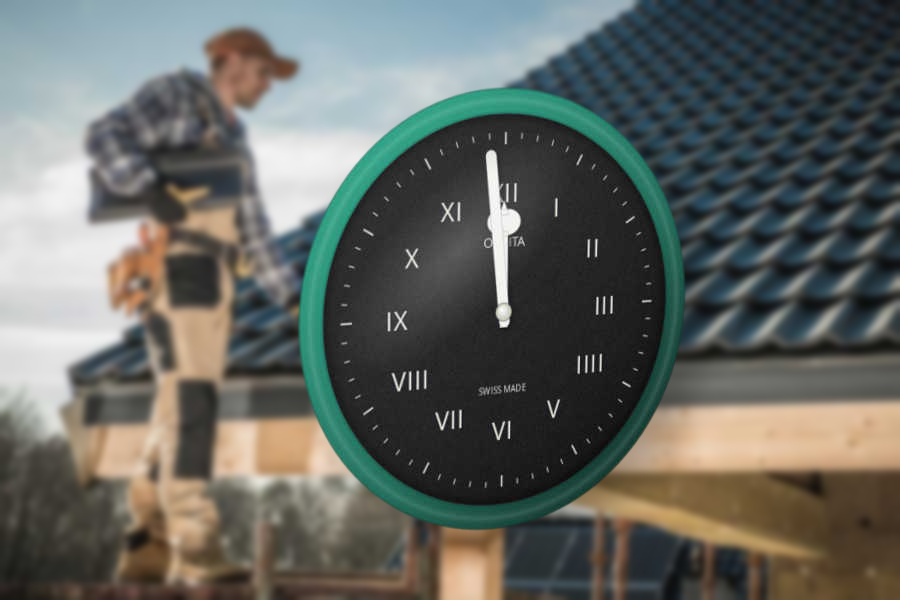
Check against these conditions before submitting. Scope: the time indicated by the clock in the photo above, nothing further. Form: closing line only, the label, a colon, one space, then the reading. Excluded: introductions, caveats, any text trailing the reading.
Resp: 11:59
